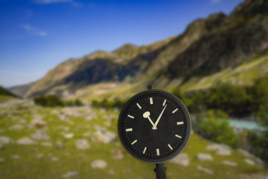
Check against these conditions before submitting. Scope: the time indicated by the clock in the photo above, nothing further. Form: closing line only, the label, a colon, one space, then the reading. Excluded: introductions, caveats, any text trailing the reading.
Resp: 11:06
